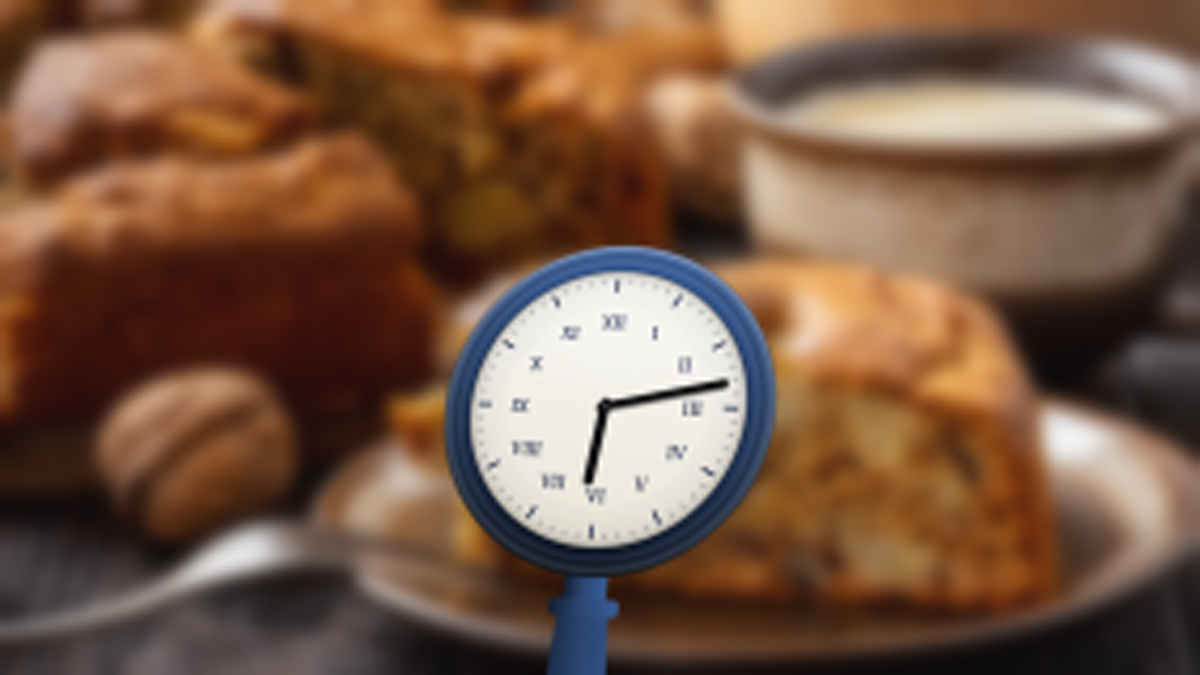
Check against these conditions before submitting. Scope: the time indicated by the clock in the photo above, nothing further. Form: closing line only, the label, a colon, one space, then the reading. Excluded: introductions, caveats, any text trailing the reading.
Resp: 6:13
